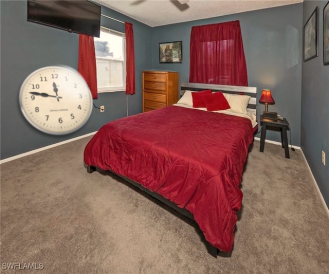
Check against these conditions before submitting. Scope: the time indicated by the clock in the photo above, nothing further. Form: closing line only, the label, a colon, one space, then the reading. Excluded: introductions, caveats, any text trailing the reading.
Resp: 11:47
